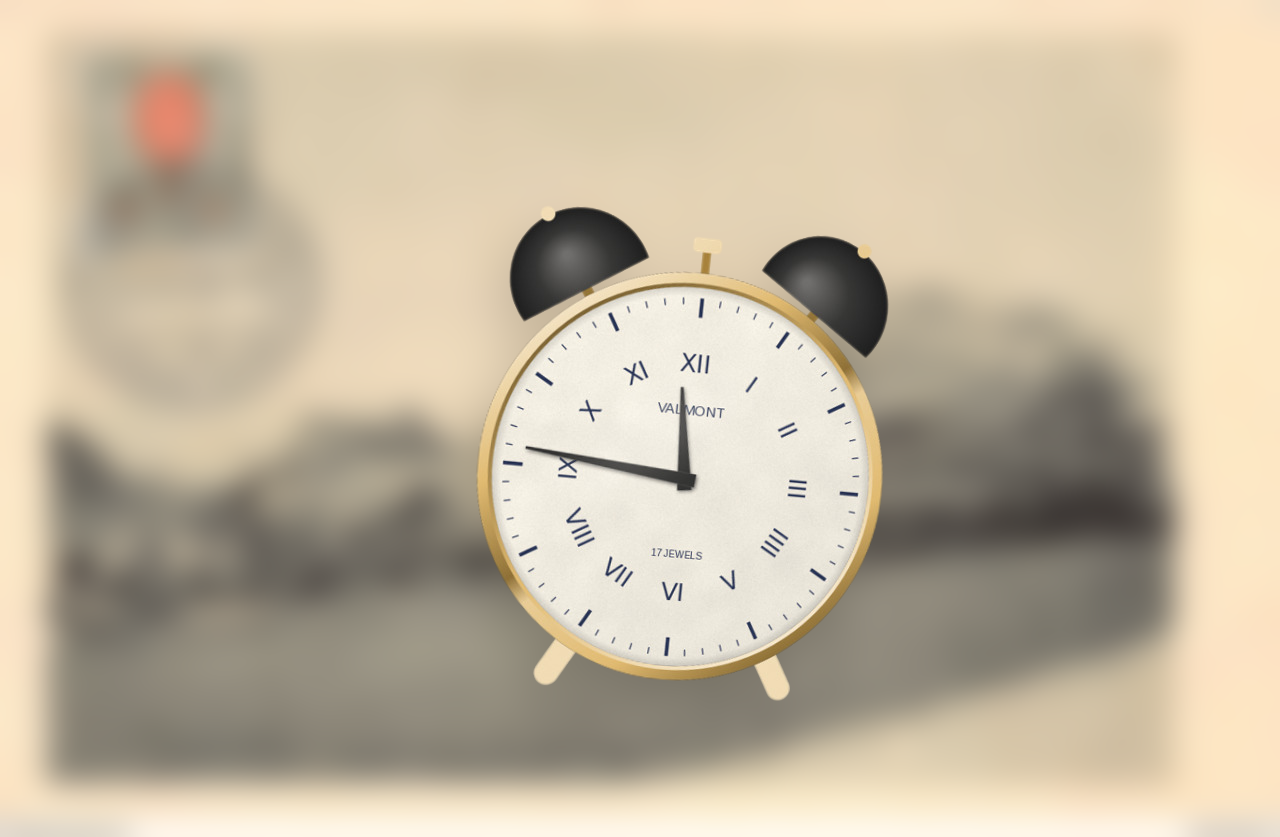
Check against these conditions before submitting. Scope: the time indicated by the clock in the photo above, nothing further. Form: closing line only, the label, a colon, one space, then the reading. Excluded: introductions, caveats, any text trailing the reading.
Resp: 11:46
